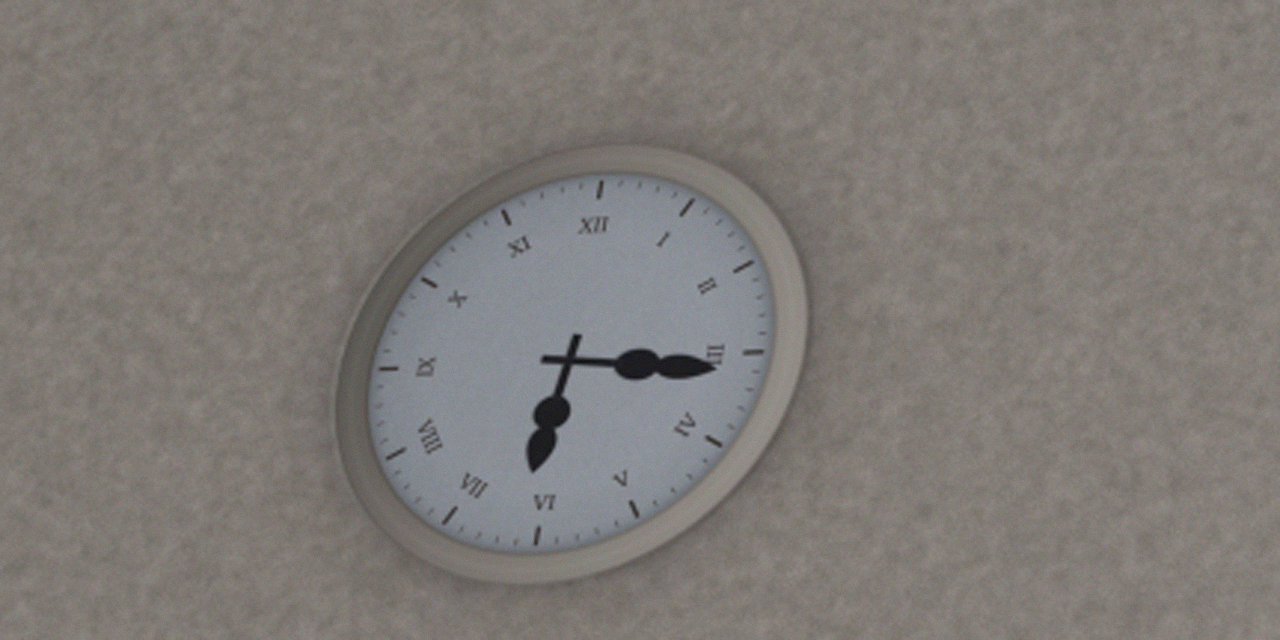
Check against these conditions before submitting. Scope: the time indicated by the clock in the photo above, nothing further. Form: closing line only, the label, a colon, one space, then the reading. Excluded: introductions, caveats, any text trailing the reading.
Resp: 6:16
